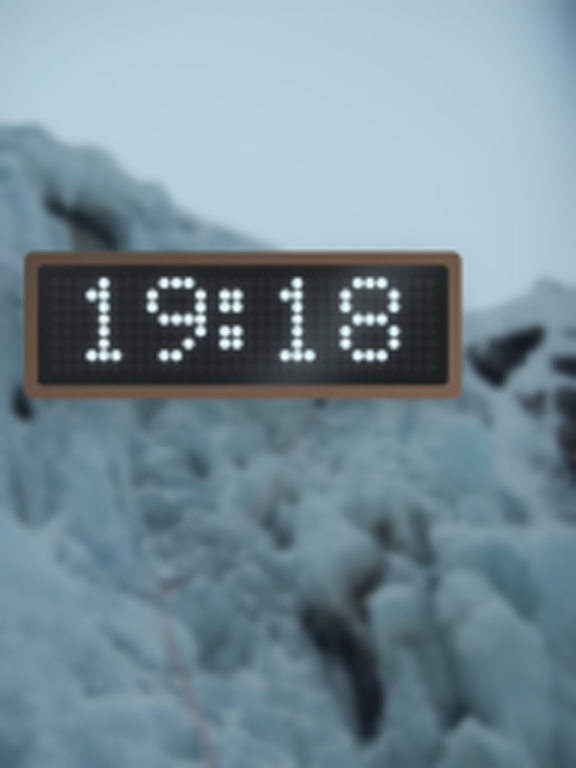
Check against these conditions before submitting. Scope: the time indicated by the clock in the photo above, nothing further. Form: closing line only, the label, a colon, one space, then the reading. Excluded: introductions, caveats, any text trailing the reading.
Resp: 19:18
